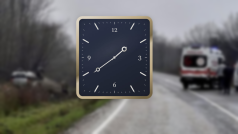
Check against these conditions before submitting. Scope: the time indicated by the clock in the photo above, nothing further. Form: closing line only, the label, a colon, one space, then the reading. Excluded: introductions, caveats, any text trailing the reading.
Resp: 1:39
